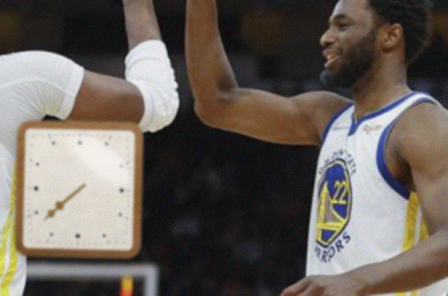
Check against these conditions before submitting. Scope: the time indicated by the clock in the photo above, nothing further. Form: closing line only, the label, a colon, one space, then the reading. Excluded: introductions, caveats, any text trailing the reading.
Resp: 7:38
